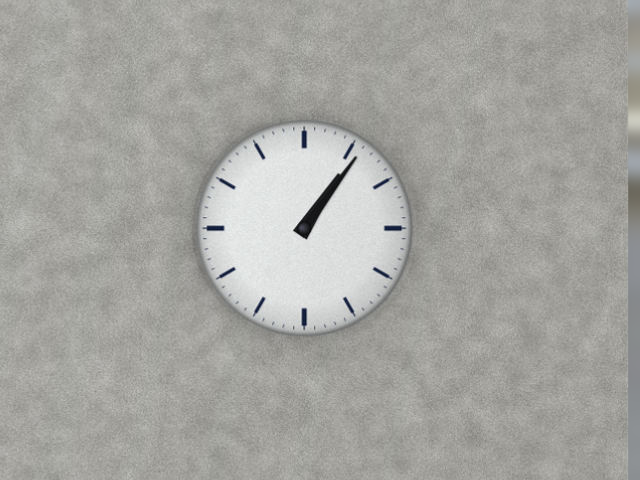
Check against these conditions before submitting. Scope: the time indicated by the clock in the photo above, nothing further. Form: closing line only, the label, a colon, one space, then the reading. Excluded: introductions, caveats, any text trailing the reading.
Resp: 1:06
